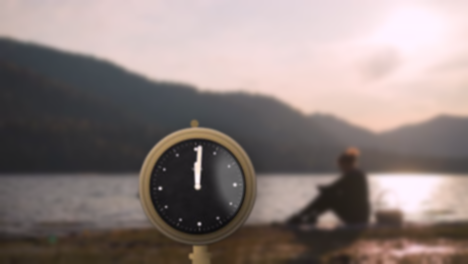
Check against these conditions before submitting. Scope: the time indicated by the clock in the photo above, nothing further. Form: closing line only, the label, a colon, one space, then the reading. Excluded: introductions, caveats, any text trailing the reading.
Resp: 12:01
